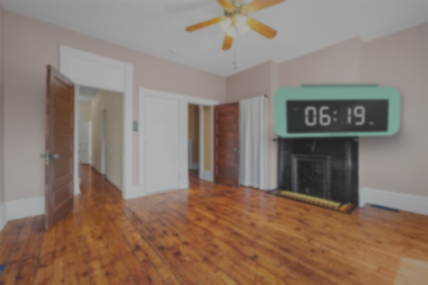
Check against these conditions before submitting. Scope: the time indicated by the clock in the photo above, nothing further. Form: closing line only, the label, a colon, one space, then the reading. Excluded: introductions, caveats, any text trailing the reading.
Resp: 6:19
